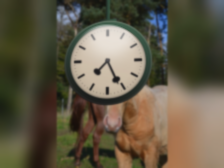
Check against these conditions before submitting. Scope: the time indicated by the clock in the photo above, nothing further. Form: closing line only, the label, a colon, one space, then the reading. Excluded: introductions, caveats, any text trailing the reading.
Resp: 7:26
